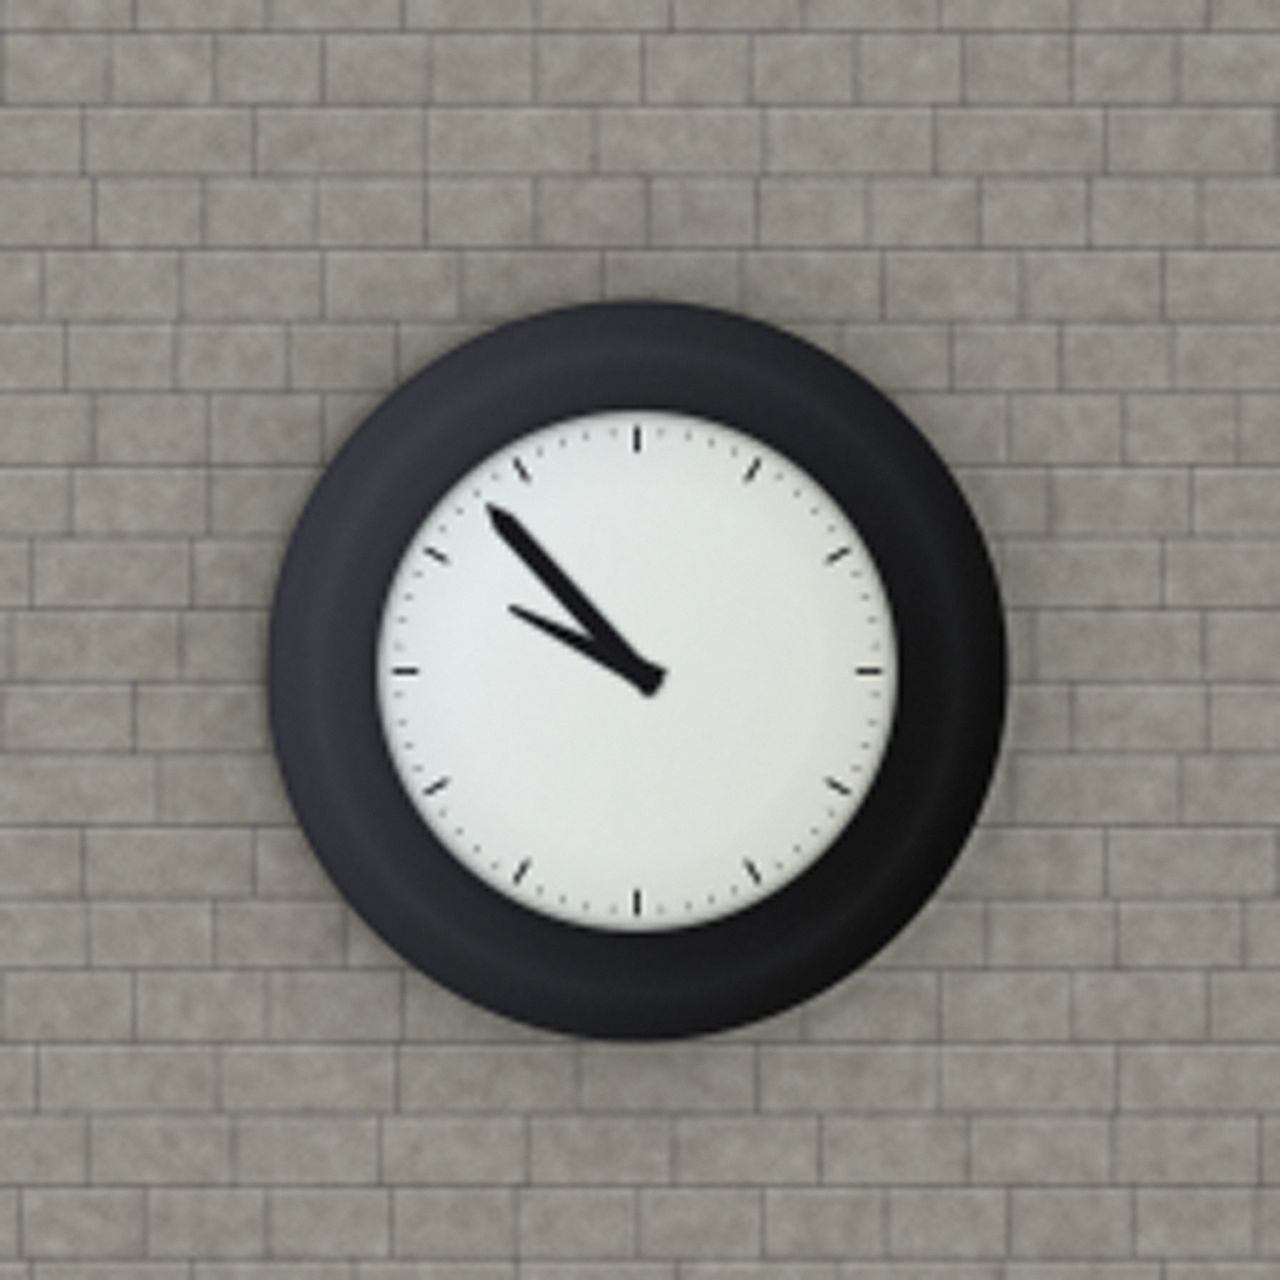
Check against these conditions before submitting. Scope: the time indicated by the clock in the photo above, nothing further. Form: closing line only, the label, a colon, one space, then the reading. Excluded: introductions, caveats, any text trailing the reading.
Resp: 9:53
